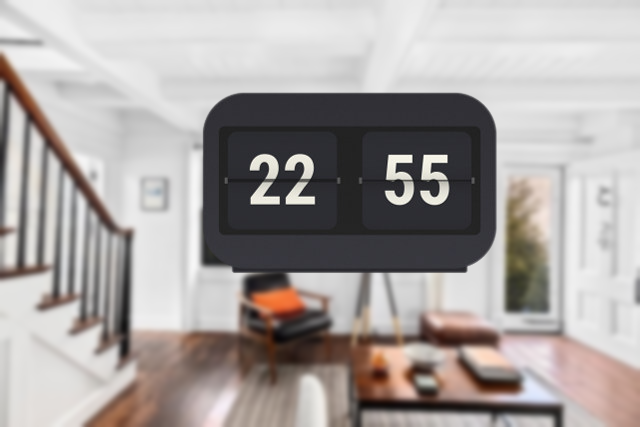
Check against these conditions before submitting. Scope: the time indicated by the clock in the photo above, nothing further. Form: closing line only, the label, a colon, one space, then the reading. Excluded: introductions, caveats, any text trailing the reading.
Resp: 22:55
